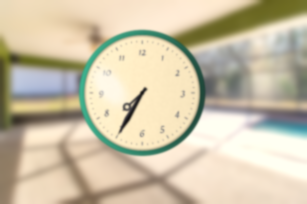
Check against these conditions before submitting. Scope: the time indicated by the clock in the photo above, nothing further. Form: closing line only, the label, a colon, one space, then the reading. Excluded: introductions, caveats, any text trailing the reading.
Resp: 7:35
